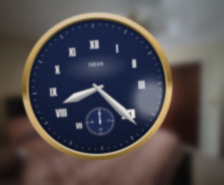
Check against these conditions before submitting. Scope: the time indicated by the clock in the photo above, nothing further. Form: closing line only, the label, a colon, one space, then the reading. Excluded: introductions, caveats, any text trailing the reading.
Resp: 8:23
